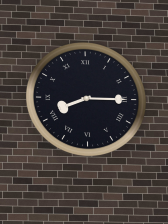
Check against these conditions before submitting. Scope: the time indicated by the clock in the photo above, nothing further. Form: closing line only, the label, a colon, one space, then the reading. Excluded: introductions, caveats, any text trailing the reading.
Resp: 8:15
